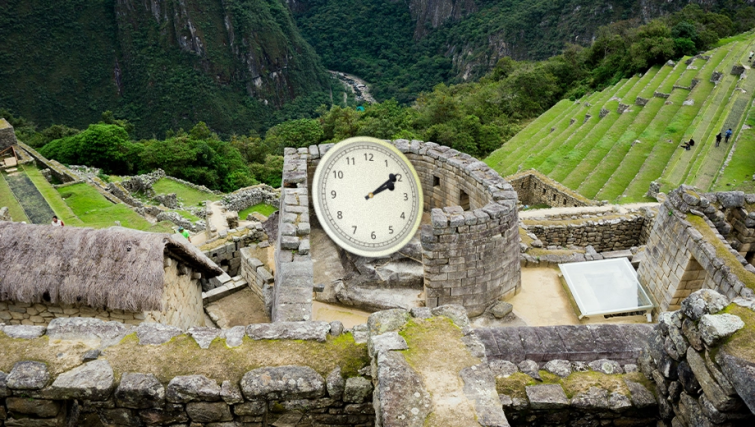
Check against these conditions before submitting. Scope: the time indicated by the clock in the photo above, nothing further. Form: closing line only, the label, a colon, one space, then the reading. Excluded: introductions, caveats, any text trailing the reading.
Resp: 2:09
